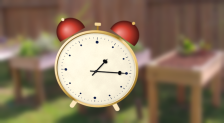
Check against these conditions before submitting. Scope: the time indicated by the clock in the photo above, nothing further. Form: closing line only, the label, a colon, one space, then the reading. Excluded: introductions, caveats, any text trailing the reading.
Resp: 1:15
